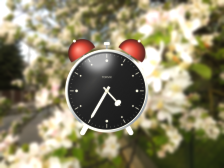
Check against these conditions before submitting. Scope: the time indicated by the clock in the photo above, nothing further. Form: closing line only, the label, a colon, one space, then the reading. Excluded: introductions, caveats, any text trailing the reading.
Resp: 4:35
